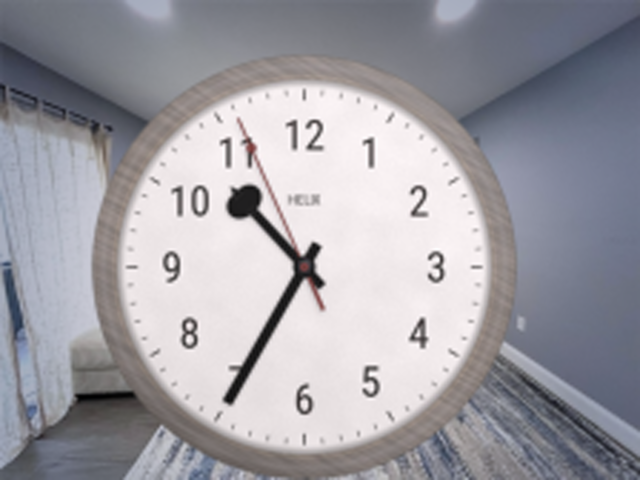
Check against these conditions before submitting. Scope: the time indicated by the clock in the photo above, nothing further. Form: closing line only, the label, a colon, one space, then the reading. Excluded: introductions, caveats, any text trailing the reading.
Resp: 10:34:56
